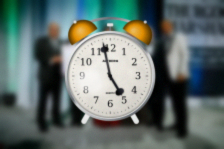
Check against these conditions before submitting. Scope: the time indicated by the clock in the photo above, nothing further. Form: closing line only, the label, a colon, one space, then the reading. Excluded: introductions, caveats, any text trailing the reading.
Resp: 4:58
